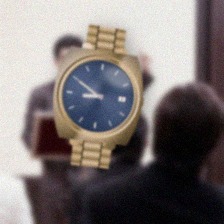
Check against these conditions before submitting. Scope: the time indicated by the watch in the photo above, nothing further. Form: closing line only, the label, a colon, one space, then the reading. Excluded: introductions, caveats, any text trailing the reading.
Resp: 8:50
